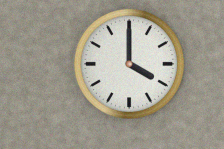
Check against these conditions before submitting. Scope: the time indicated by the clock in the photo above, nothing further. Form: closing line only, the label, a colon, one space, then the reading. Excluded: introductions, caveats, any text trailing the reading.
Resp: 4:00
